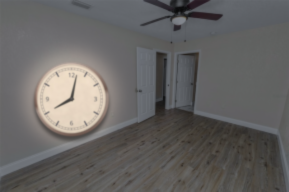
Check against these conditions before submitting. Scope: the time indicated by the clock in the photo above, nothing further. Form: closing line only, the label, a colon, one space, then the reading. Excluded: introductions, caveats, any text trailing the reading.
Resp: 8:02
